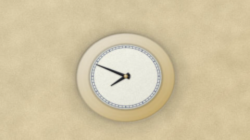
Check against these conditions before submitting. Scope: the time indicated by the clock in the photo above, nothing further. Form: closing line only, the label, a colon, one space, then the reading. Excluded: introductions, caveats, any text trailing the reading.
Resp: 7:49
